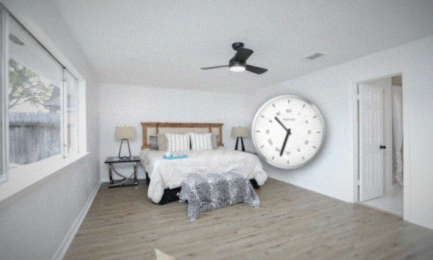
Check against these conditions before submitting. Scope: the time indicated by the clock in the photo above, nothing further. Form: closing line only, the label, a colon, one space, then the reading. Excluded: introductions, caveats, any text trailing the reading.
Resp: 10:33
